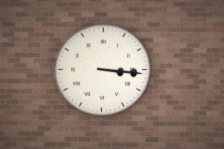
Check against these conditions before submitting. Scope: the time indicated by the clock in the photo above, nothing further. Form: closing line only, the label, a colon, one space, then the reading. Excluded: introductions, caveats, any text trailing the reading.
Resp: 3:16
